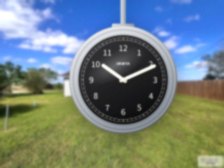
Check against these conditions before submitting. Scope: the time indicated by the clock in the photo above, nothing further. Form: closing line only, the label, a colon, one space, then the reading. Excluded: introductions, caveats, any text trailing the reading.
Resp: 10:11
